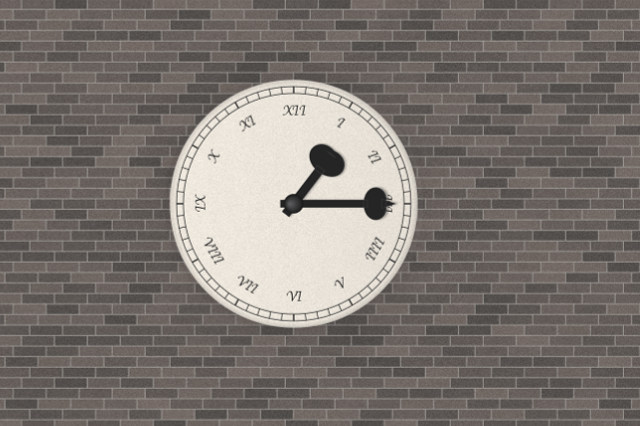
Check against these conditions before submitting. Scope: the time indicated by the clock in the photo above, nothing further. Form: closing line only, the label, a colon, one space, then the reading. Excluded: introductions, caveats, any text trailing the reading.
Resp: 1:15
